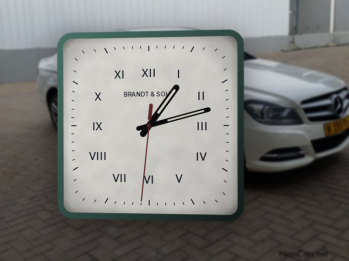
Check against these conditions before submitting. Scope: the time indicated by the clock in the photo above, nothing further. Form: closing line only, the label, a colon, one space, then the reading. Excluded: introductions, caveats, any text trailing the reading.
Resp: 1:12:31
